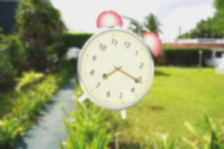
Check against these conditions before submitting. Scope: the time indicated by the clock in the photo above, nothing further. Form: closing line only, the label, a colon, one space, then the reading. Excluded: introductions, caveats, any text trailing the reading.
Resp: 7:16
